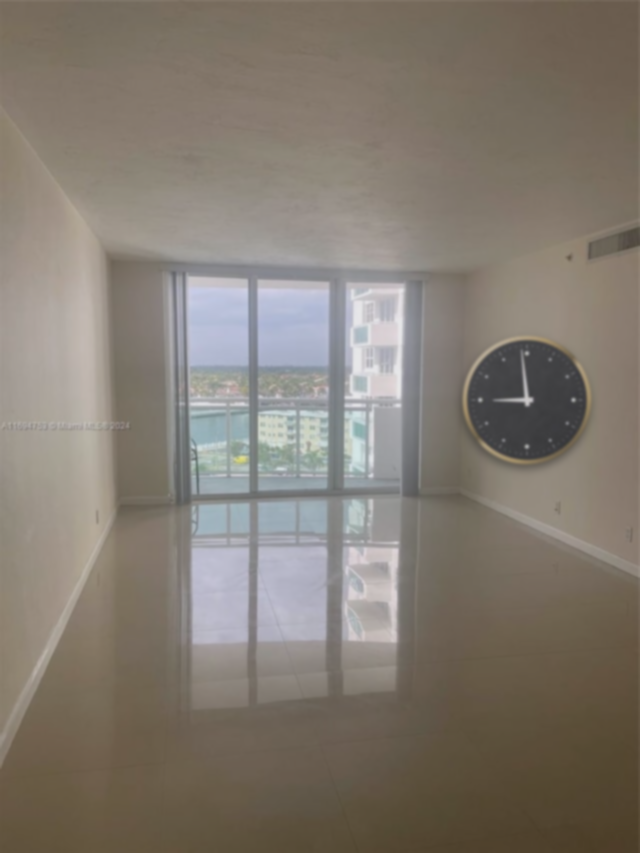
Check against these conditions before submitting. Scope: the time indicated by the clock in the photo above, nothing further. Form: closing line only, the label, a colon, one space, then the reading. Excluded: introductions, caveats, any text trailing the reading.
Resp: 8:59
